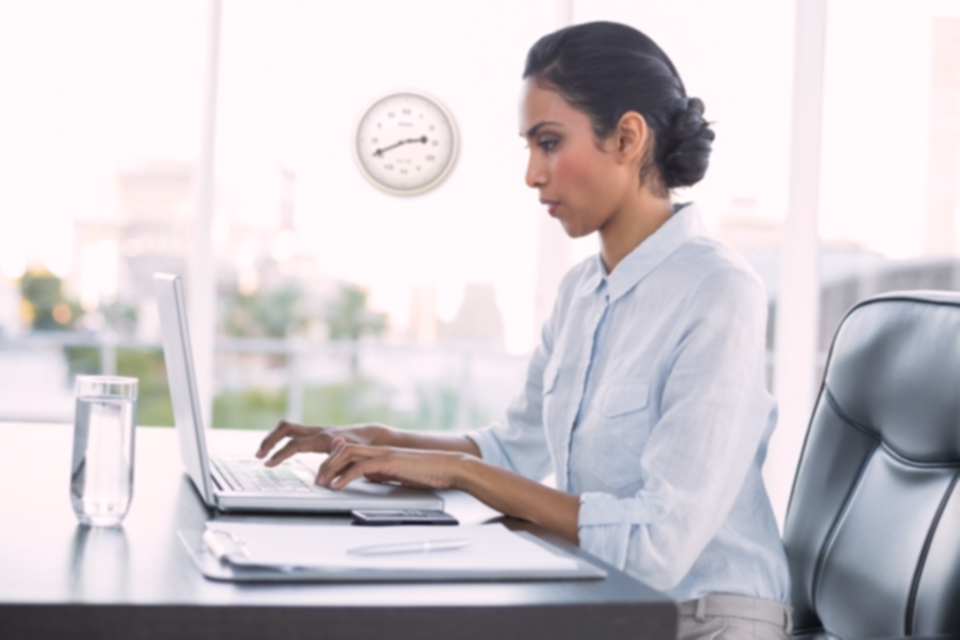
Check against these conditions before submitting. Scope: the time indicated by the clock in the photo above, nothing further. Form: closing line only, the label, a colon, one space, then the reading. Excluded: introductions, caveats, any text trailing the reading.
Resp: 2:41
